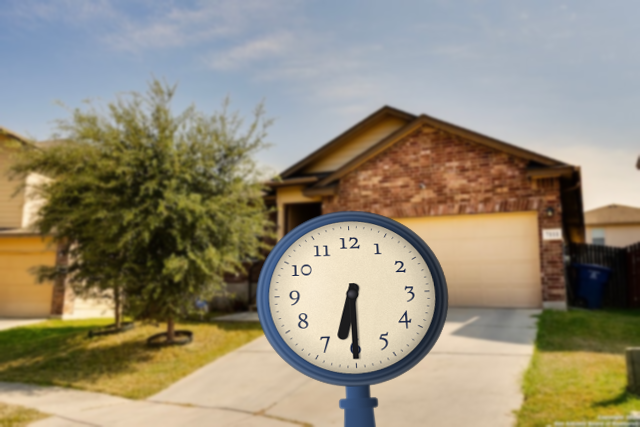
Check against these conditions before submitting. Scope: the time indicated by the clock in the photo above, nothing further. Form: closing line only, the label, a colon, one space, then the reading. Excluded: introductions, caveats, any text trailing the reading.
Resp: 6:30
